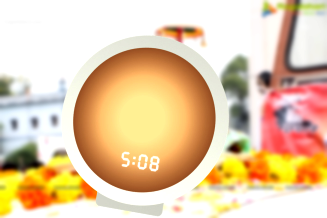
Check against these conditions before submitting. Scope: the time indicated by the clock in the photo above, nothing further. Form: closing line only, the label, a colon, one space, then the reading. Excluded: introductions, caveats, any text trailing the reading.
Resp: 5:08
